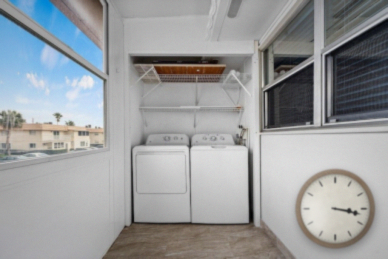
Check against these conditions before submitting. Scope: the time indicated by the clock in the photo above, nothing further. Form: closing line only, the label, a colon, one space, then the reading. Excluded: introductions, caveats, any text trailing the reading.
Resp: 3:17
